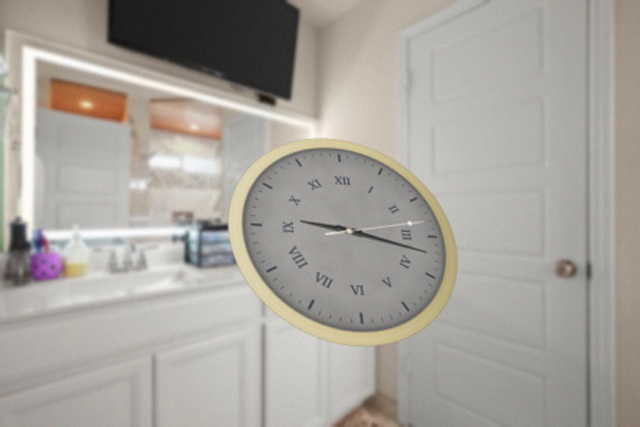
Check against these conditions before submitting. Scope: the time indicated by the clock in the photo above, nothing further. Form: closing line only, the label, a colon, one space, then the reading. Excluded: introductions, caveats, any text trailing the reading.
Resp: 9:17:13
